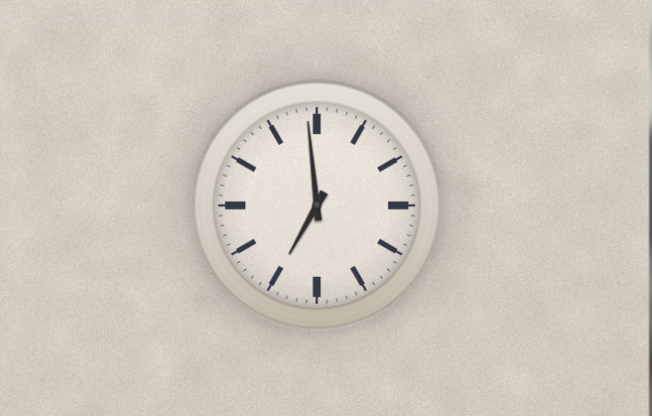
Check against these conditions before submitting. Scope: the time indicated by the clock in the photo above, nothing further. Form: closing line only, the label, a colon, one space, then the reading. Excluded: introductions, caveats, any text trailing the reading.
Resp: 6:59
